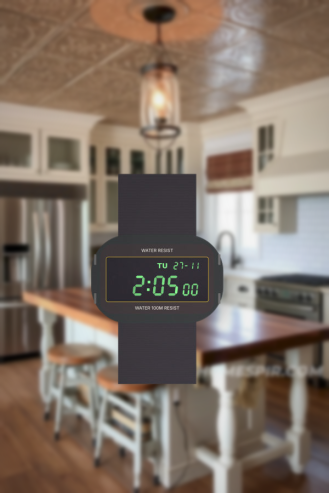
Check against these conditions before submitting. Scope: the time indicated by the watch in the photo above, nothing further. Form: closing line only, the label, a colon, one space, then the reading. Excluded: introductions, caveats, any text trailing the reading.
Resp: 2:05:00
